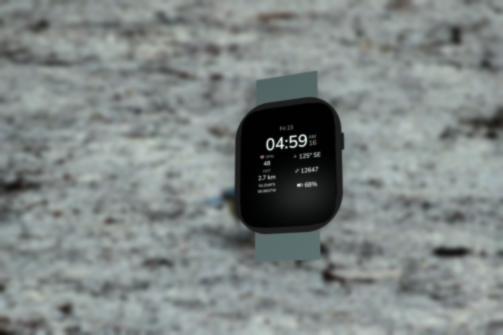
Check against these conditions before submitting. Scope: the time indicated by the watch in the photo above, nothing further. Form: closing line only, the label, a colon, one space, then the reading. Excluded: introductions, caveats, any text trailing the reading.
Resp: 4:59
